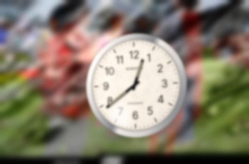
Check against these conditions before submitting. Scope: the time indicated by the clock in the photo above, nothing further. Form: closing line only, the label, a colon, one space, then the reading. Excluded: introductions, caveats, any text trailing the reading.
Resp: 12:39
